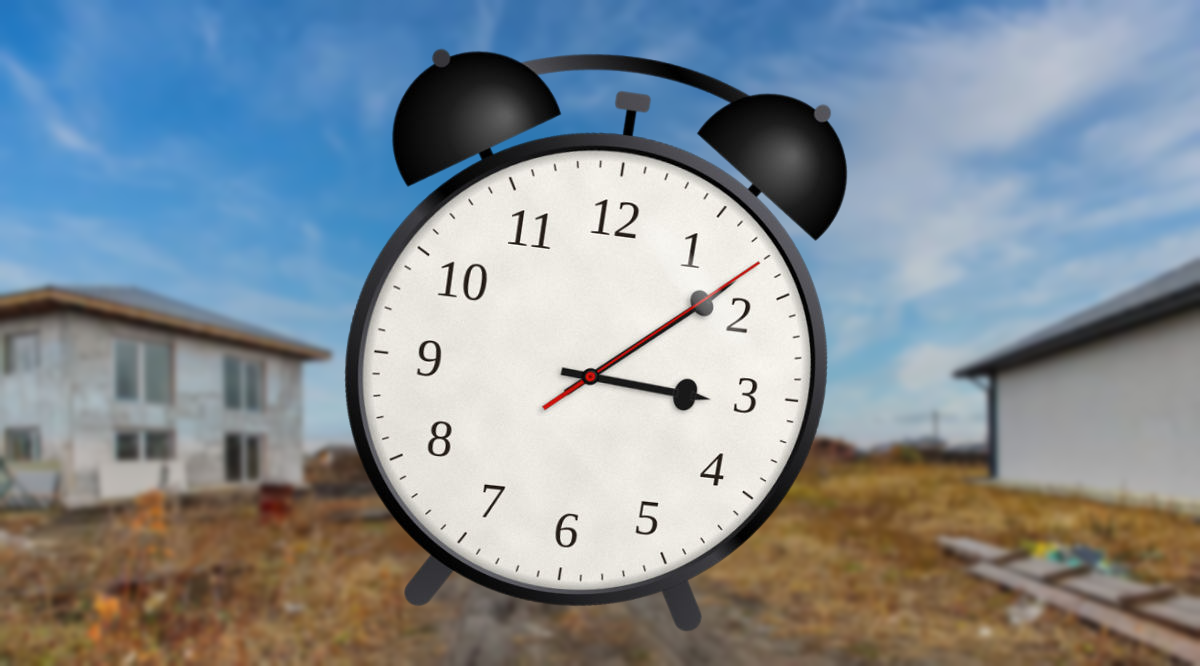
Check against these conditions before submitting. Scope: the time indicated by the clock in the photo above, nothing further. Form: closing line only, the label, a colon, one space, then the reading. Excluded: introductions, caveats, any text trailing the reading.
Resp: 3:08:08
